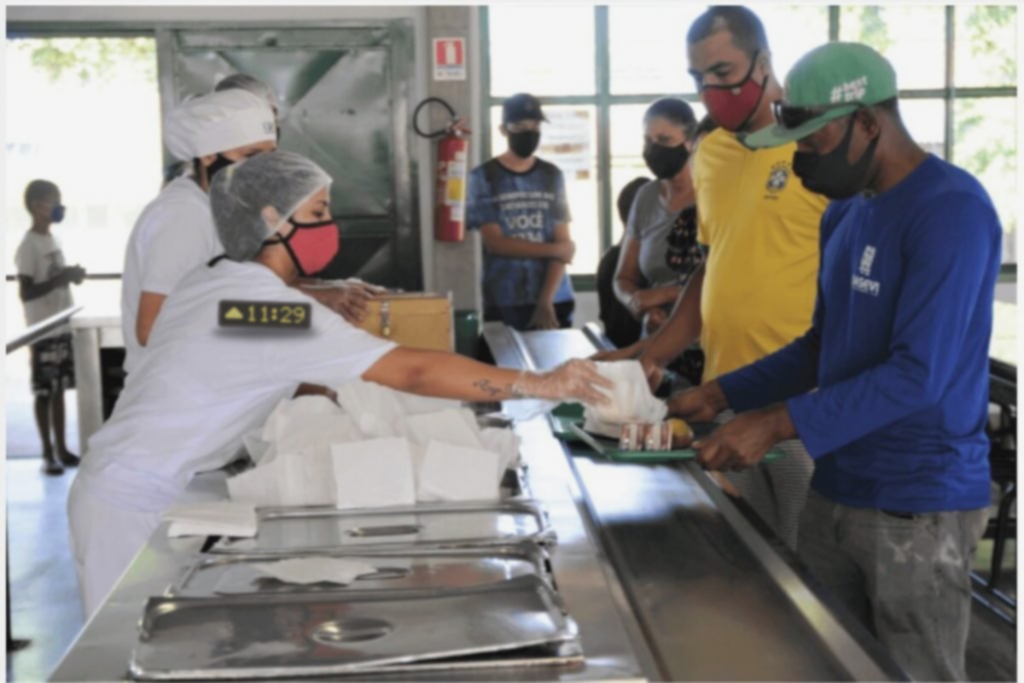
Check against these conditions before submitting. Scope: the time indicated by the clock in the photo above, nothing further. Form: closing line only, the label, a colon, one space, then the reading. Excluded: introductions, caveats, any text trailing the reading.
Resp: 11:29
